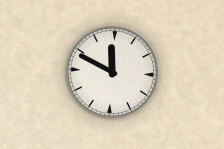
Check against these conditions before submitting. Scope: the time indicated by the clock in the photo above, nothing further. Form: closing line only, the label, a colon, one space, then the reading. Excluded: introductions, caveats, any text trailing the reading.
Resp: 11:49
